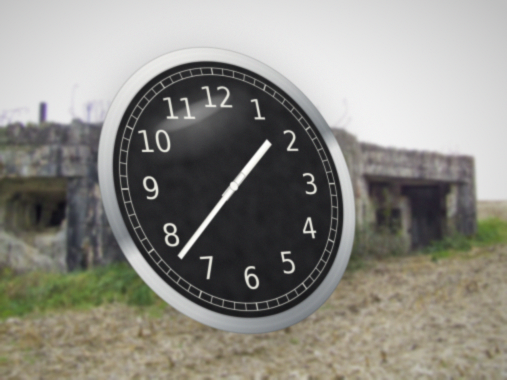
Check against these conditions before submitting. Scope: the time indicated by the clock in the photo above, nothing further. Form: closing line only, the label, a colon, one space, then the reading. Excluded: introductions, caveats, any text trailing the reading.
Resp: 1:38
